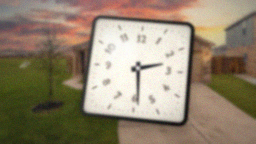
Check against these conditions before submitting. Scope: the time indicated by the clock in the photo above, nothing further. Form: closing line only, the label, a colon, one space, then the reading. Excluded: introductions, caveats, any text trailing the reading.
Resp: 2:29
